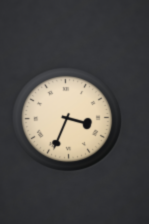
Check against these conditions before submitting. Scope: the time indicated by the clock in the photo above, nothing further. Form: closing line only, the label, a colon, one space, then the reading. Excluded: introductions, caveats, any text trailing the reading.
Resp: 3:34
